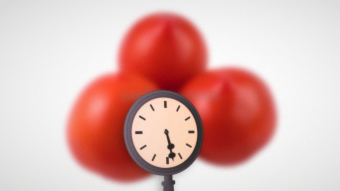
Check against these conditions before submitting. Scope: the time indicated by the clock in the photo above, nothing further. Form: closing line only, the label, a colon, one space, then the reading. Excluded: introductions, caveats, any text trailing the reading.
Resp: 5:28
